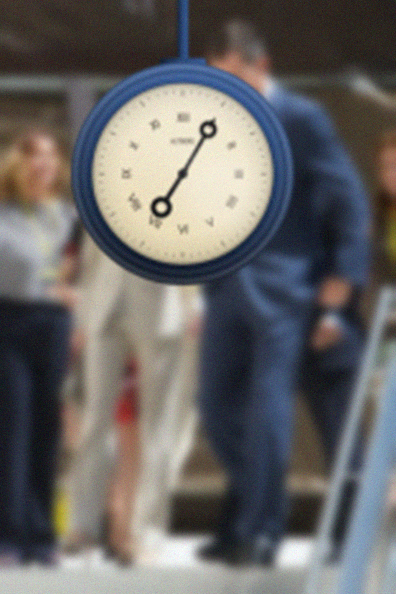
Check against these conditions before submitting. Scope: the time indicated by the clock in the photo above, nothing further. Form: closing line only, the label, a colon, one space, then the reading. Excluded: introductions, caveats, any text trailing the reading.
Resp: 7:05
